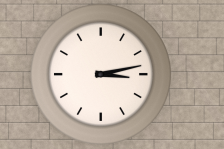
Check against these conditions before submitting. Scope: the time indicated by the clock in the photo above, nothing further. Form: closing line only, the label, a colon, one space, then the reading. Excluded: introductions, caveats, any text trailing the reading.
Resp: 3:13
